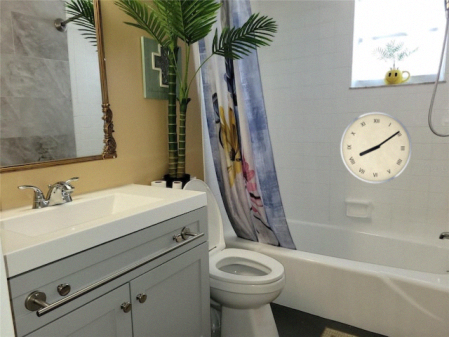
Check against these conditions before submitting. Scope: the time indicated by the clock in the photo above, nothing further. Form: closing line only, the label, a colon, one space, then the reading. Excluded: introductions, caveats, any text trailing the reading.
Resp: 8:09
